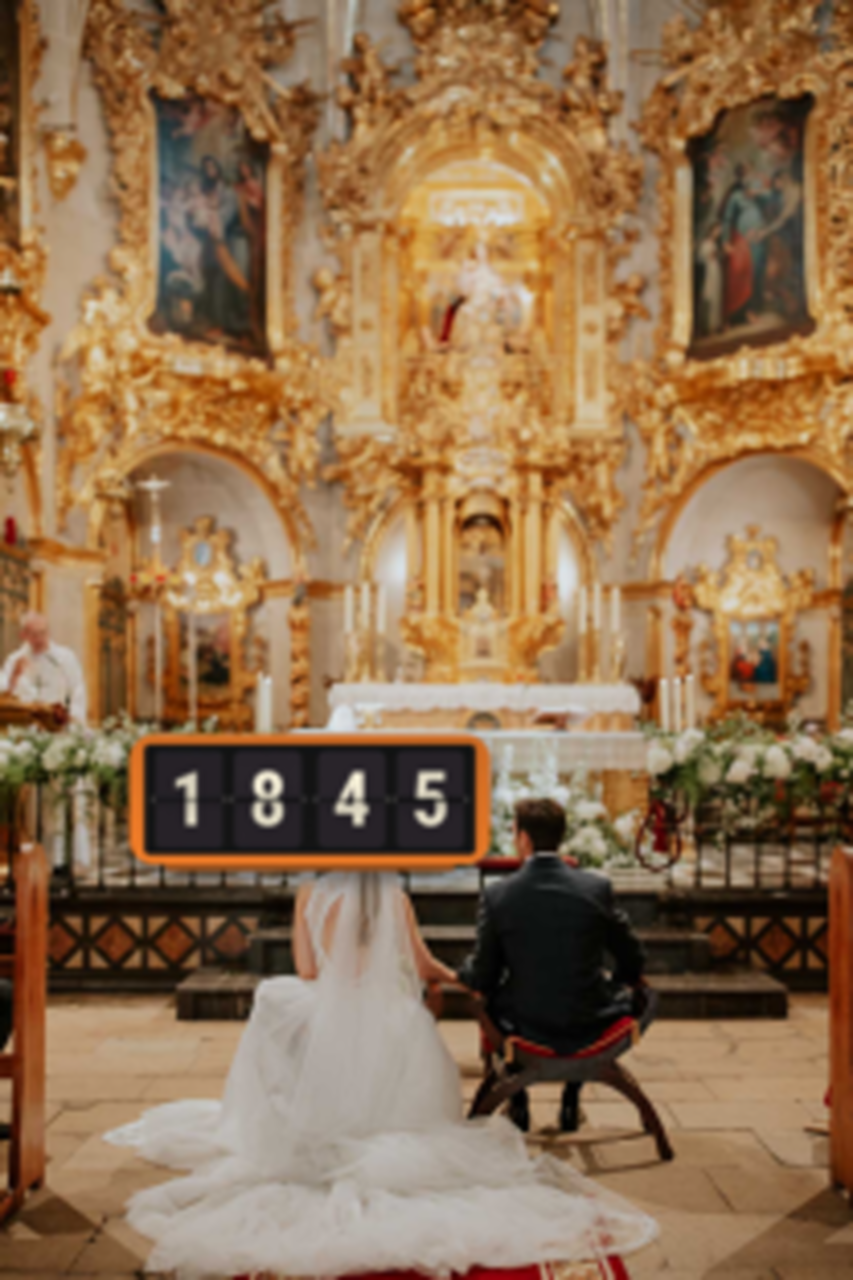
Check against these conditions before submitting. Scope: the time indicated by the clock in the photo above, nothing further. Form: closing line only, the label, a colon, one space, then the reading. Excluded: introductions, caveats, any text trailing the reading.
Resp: 18:45
